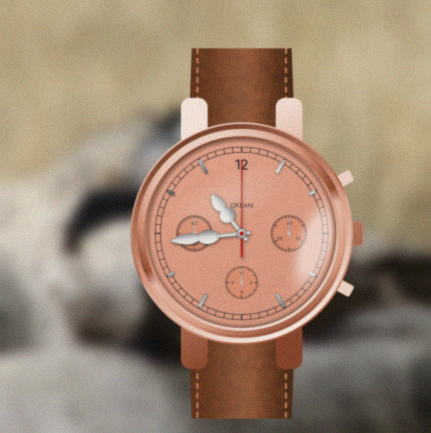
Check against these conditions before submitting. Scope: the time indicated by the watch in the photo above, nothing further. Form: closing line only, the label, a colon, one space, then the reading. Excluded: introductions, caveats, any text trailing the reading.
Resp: 10:44
